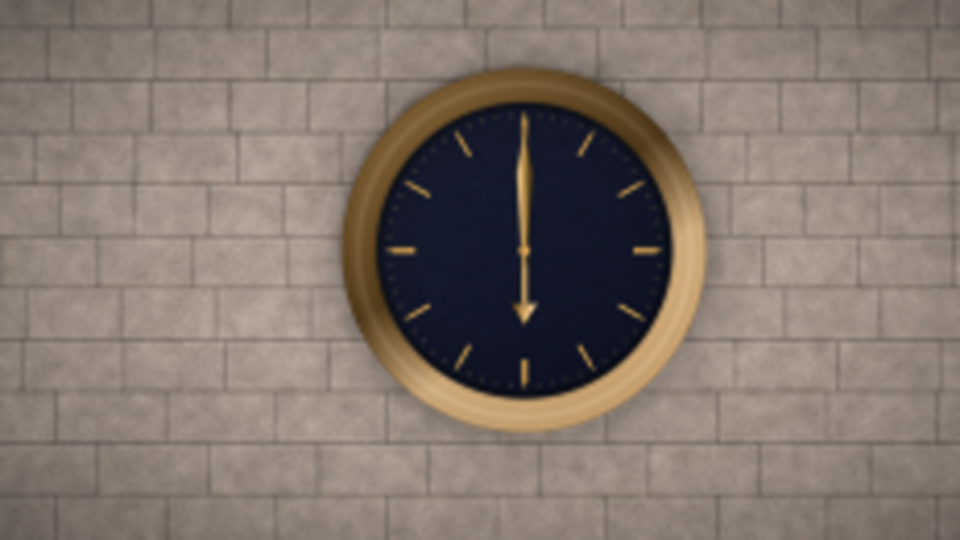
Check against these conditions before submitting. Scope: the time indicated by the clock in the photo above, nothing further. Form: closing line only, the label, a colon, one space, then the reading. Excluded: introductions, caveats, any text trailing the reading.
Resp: 6:00
